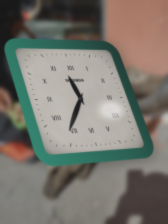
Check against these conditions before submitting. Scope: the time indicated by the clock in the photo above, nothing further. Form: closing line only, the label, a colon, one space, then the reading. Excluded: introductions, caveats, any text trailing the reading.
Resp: 11:36
